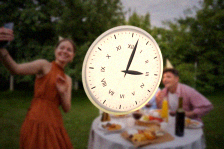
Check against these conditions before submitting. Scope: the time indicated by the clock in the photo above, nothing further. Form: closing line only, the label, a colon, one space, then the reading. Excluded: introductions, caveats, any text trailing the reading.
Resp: 3:02
